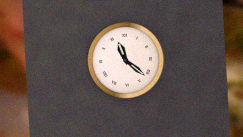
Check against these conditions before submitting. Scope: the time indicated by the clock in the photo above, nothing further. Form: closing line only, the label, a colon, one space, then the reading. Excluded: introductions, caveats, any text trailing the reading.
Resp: 11:22
